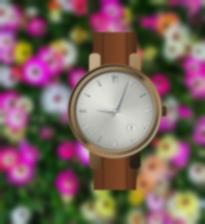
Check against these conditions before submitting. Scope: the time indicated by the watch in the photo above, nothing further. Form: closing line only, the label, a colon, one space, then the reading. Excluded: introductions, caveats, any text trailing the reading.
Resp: 9:04
